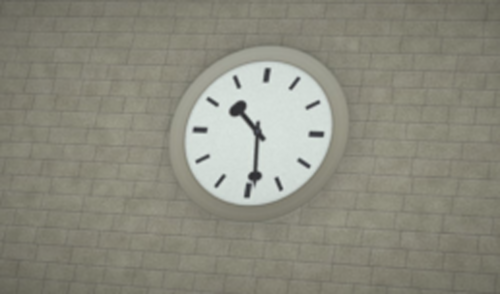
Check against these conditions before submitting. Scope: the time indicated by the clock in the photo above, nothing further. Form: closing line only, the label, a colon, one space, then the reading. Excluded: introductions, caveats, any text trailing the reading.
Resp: 10:29
